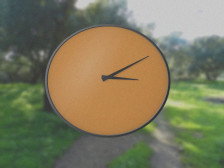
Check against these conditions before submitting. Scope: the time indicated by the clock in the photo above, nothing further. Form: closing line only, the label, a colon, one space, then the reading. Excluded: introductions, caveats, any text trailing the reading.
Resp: 3:10
